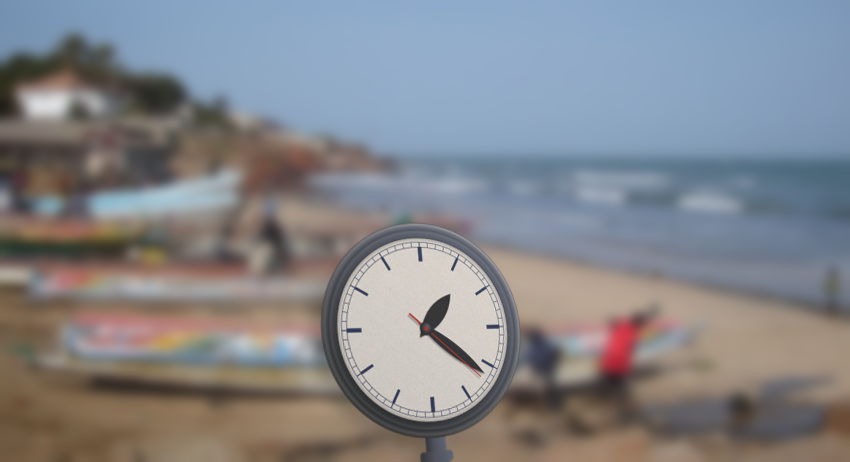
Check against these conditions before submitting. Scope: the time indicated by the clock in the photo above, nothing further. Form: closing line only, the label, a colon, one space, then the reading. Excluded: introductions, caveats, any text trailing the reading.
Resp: 1:21:22
